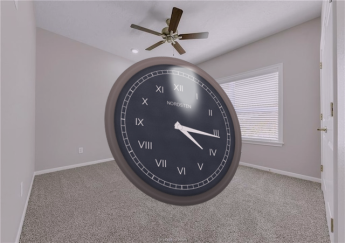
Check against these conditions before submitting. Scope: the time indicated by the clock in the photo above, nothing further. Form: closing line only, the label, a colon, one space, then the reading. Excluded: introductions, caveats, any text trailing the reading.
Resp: 4:16
